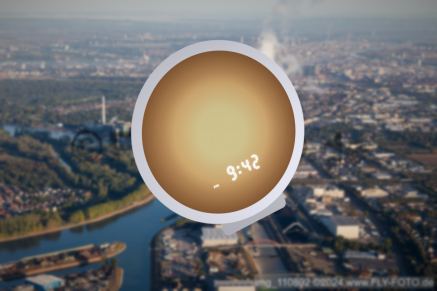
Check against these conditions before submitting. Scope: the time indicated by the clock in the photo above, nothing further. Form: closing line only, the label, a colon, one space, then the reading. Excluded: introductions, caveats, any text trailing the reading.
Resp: 9:42
